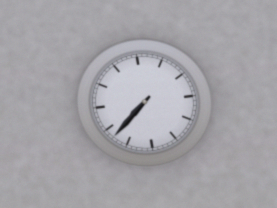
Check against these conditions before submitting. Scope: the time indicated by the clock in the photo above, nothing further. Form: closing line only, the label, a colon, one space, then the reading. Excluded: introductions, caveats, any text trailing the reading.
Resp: 7:38
